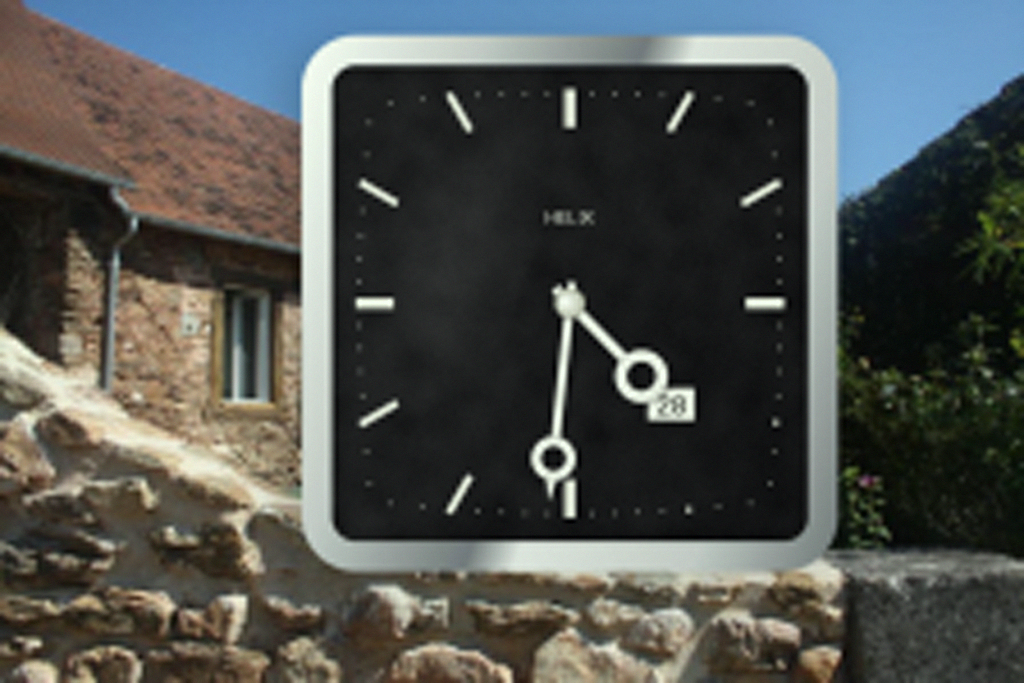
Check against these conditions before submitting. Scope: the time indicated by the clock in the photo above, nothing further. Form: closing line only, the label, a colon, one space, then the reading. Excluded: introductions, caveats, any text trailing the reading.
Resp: 4:31
